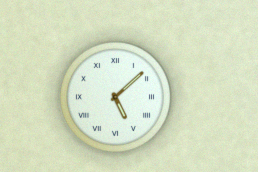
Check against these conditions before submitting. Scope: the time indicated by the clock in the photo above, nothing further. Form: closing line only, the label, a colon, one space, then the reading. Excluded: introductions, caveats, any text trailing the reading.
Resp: 5:08
